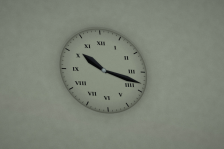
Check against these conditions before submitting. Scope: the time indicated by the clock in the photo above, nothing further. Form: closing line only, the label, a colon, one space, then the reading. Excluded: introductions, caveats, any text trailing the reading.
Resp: 10:18
